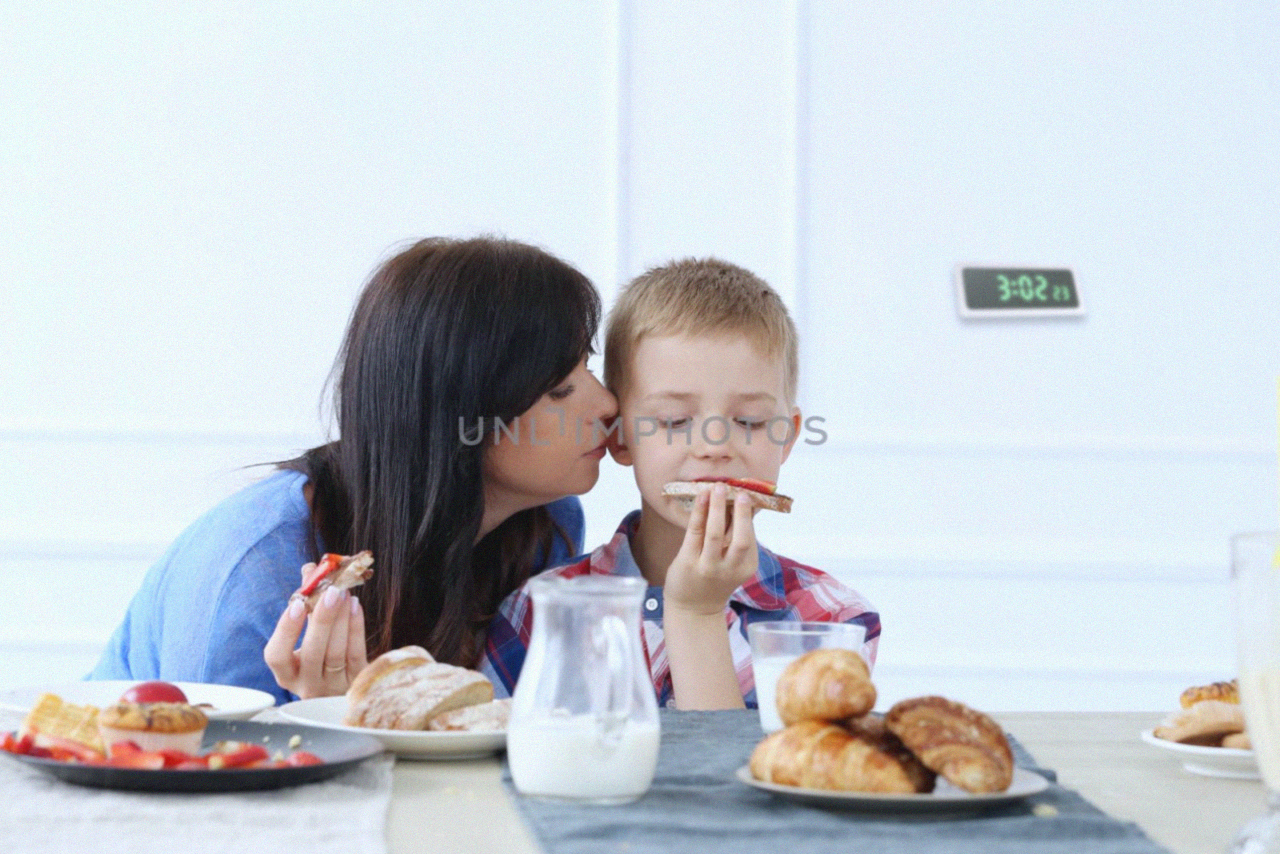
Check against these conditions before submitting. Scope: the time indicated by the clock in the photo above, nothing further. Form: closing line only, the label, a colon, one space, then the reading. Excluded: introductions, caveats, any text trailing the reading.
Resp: 3:02
